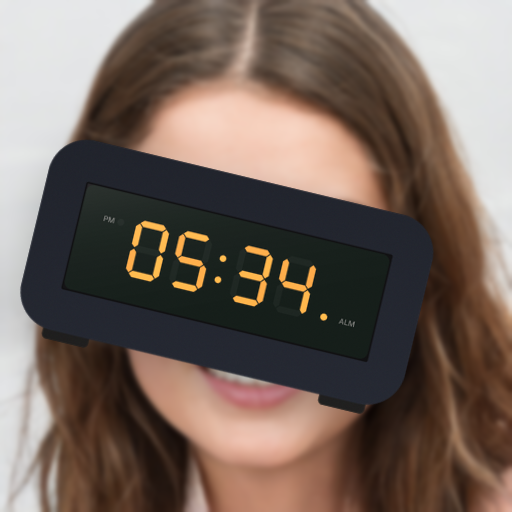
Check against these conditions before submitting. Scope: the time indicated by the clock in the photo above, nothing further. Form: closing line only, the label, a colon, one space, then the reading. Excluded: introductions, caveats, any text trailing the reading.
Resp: 5:34
